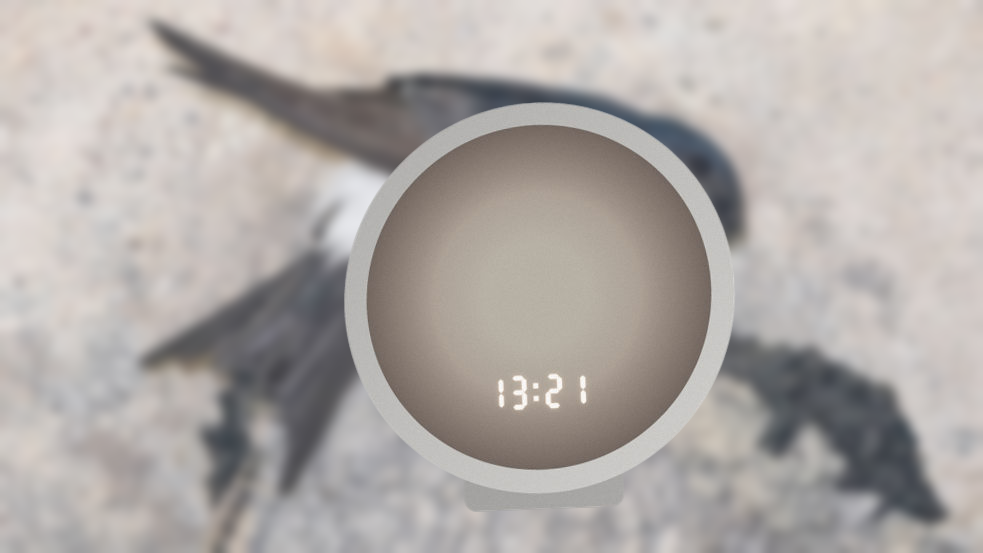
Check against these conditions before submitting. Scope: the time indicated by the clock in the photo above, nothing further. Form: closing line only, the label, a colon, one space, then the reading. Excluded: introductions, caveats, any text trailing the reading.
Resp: 13:21
